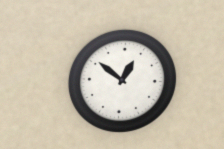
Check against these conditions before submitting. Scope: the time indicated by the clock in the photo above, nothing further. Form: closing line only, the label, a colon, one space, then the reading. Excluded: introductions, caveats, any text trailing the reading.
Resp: 12:51
